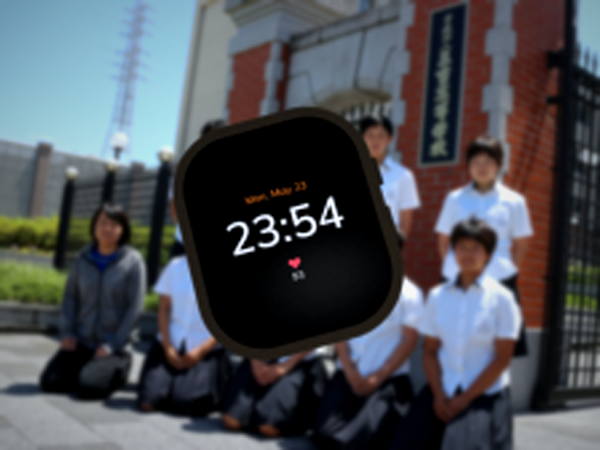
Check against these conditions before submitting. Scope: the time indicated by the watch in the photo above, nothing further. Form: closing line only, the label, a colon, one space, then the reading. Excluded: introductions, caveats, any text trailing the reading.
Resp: 23:54
